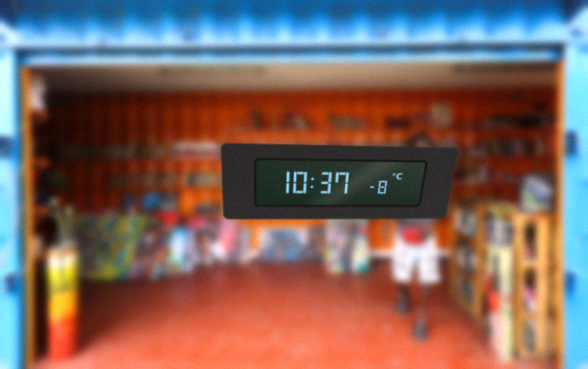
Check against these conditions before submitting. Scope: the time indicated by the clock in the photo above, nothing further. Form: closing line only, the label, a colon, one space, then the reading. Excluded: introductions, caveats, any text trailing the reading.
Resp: 10:37
